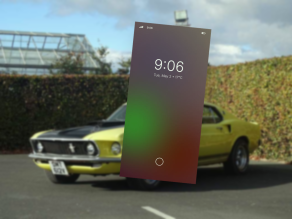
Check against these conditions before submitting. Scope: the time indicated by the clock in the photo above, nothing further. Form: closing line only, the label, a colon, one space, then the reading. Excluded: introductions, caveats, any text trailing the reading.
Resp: 9:06
